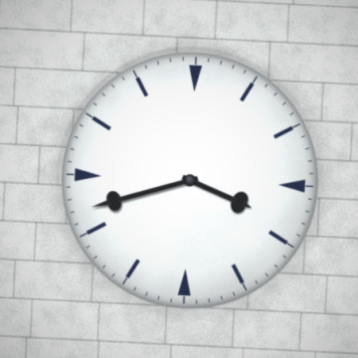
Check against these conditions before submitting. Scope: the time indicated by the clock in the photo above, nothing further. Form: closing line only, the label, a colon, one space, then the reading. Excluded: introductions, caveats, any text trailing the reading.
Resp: 3:42
